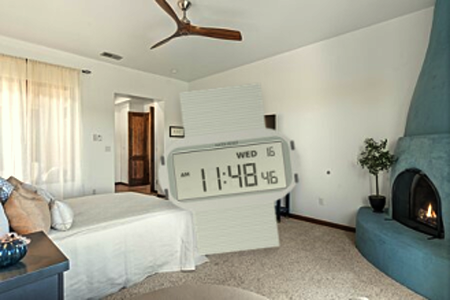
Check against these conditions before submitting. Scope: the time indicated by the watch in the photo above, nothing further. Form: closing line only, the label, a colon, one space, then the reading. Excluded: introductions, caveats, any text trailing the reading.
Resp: 11:48:46
